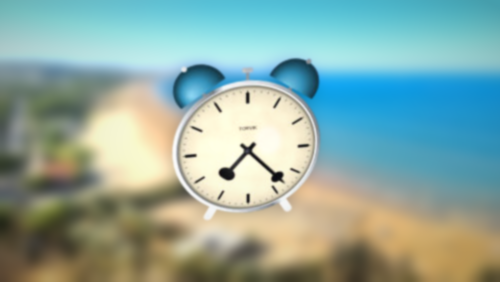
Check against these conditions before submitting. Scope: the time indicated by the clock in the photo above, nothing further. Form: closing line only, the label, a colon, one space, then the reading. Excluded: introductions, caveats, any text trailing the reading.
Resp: 7:23
